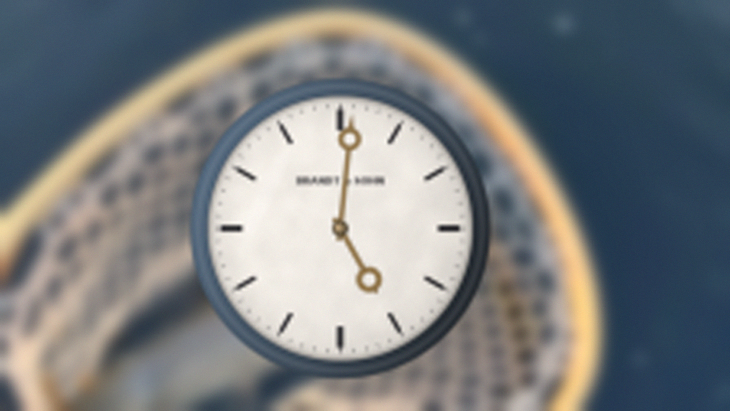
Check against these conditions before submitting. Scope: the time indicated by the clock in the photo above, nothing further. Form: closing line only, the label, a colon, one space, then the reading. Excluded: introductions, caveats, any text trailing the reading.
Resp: 5:01
